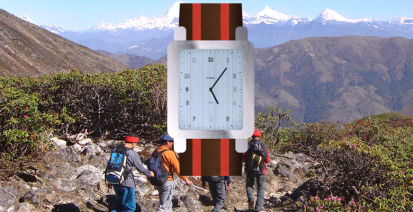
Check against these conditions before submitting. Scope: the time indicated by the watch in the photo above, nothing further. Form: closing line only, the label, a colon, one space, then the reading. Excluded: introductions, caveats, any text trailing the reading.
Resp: 5:06
